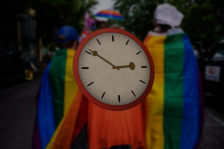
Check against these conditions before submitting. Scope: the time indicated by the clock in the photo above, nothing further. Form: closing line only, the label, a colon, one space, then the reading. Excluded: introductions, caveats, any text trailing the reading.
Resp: 2:51
